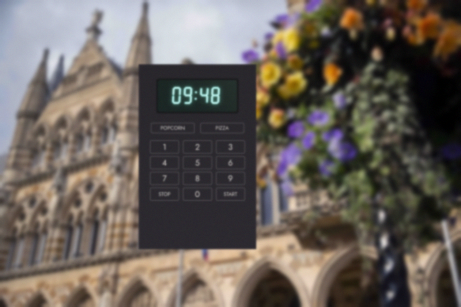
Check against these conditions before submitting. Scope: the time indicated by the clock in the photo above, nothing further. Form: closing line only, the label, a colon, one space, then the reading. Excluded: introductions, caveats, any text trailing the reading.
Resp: 9:48
